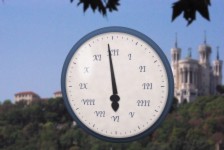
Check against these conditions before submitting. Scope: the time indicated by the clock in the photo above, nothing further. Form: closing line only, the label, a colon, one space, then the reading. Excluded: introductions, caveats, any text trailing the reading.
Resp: 5:59
